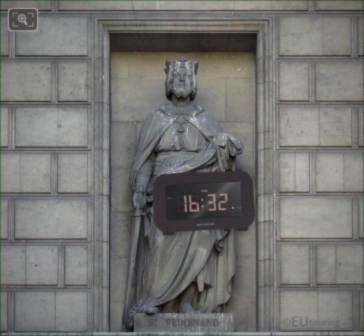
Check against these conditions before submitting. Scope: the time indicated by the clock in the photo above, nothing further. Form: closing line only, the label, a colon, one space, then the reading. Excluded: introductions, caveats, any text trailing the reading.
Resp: 16:32
